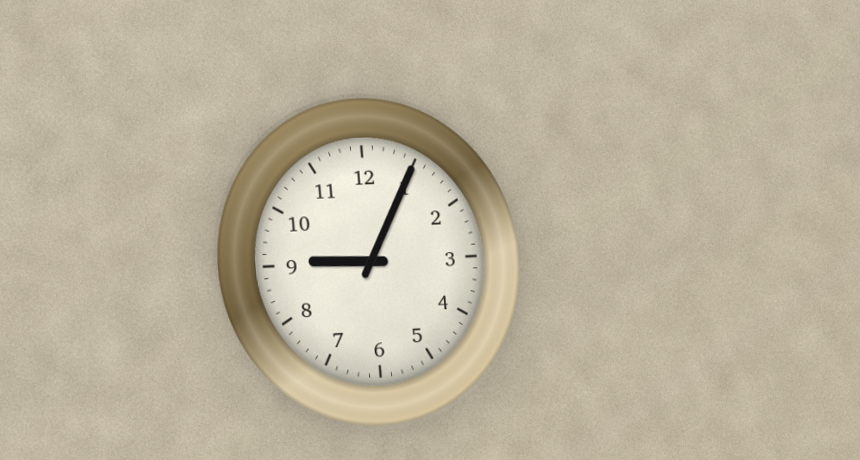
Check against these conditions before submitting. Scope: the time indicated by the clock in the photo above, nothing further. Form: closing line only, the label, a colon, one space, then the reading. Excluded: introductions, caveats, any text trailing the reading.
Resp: 9:05
